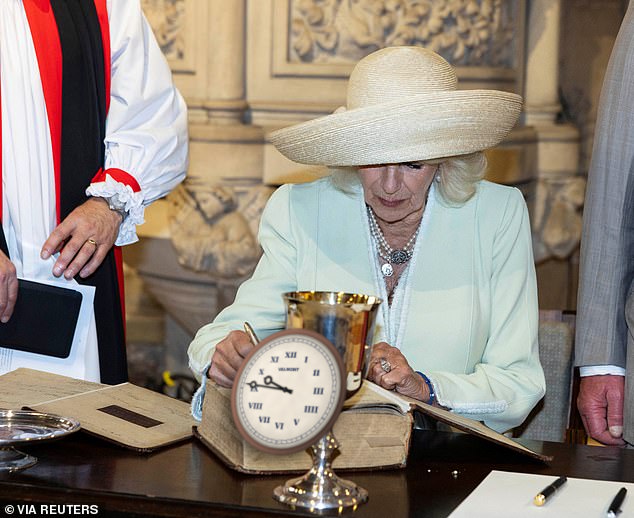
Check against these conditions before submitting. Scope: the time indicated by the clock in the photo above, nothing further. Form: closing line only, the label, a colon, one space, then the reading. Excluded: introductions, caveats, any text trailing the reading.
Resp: 9:46
